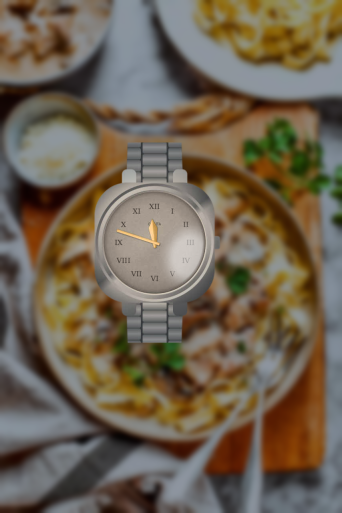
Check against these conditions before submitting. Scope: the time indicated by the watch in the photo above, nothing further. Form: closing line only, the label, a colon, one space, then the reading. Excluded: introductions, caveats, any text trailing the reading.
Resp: 11:48
